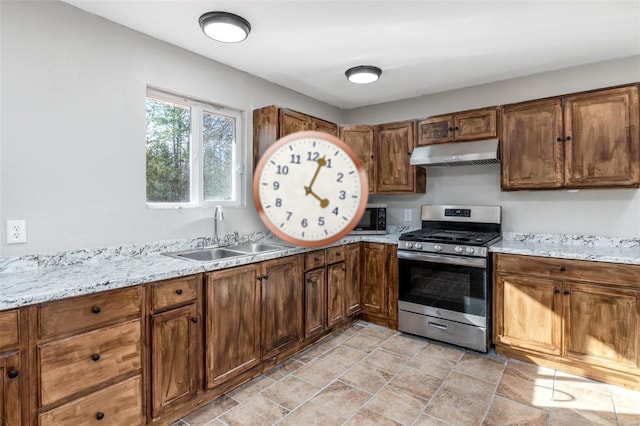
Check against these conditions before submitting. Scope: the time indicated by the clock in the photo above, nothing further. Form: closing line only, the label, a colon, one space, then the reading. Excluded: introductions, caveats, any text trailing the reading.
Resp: 4:03
